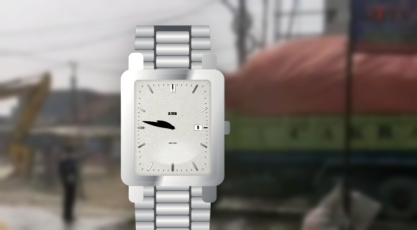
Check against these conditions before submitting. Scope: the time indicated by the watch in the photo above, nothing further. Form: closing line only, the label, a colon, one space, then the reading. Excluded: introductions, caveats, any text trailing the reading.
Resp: 9:47
